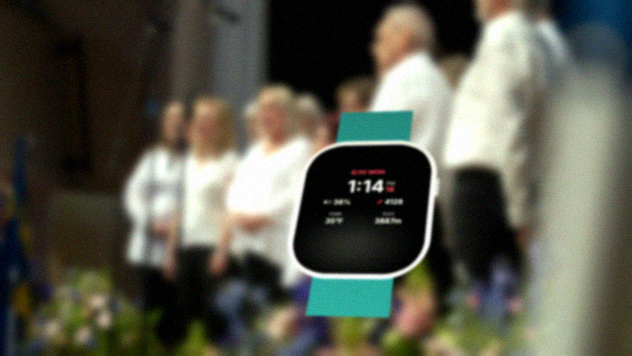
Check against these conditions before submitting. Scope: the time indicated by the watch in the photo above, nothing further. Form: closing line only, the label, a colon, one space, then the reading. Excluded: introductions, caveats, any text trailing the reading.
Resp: 1:14
